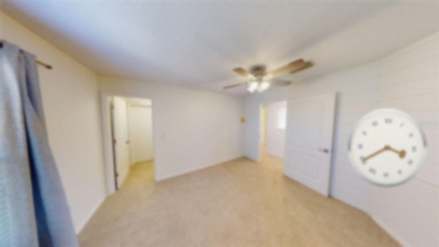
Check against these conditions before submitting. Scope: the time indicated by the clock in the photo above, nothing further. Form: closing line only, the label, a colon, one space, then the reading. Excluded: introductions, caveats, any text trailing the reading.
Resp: 3:40
